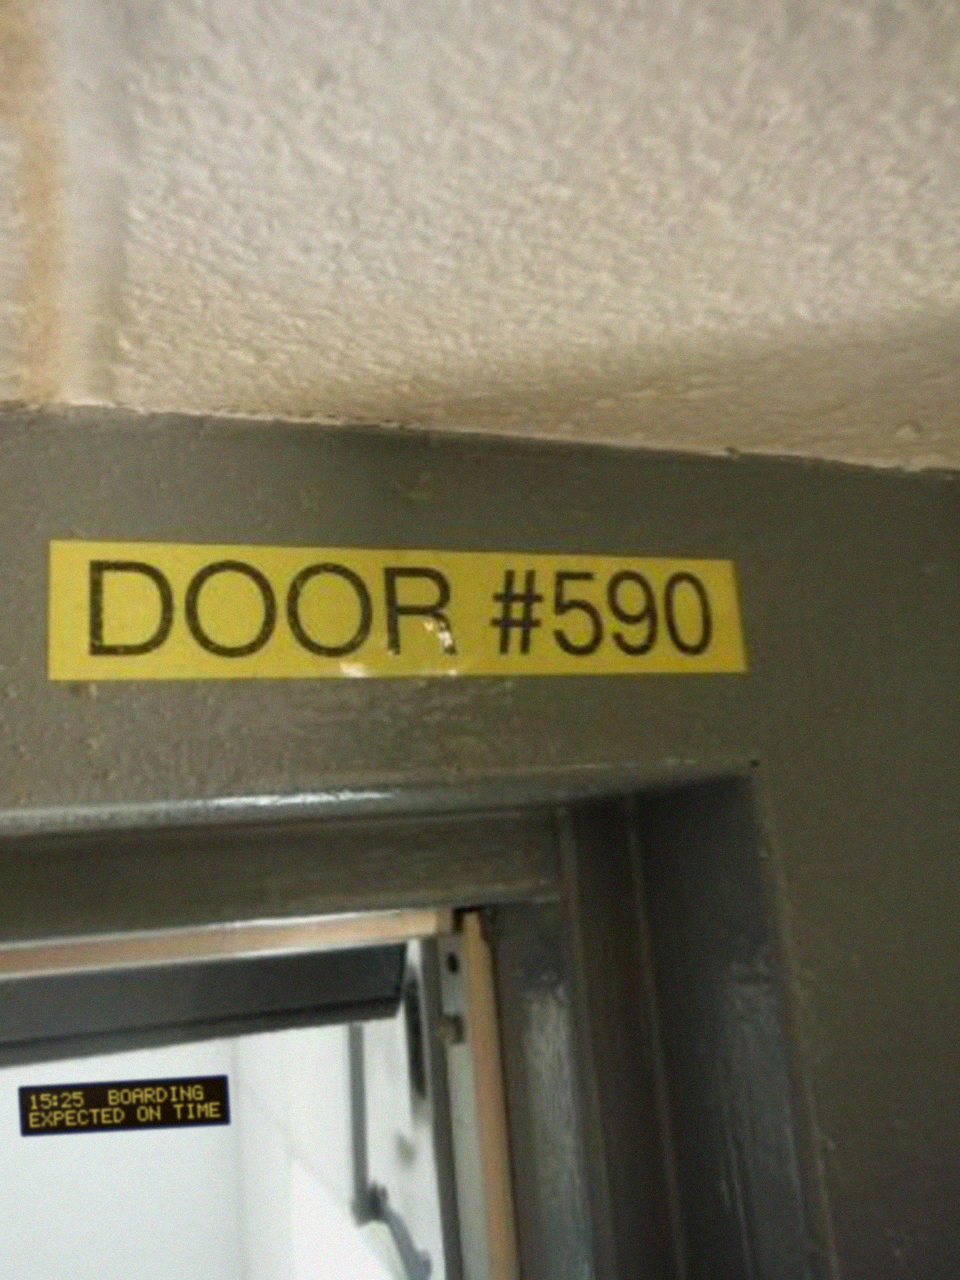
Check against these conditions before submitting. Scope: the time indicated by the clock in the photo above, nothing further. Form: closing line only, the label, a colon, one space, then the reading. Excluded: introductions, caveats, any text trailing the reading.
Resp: 15:25
